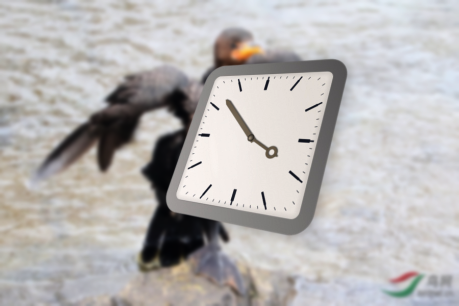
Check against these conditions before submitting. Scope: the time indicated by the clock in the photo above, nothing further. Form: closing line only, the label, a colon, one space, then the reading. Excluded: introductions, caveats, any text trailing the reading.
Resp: 3:52
